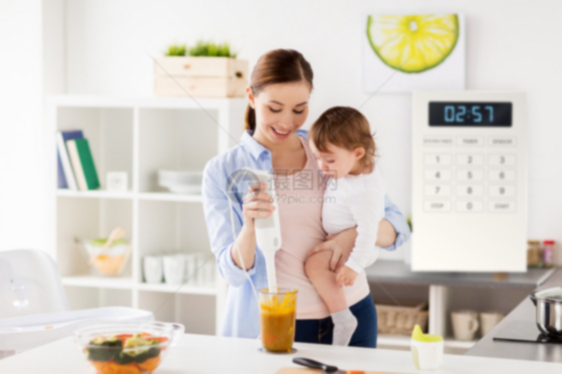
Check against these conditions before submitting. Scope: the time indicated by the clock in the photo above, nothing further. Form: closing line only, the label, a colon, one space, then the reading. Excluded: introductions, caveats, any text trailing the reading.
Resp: 2:57
